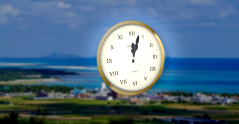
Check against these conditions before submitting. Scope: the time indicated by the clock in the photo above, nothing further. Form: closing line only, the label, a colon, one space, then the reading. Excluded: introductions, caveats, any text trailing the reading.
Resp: 12:03
